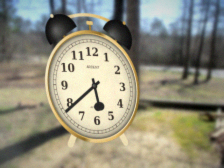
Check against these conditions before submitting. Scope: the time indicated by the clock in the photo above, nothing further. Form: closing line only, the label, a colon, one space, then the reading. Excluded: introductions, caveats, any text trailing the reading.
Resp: 5:39
